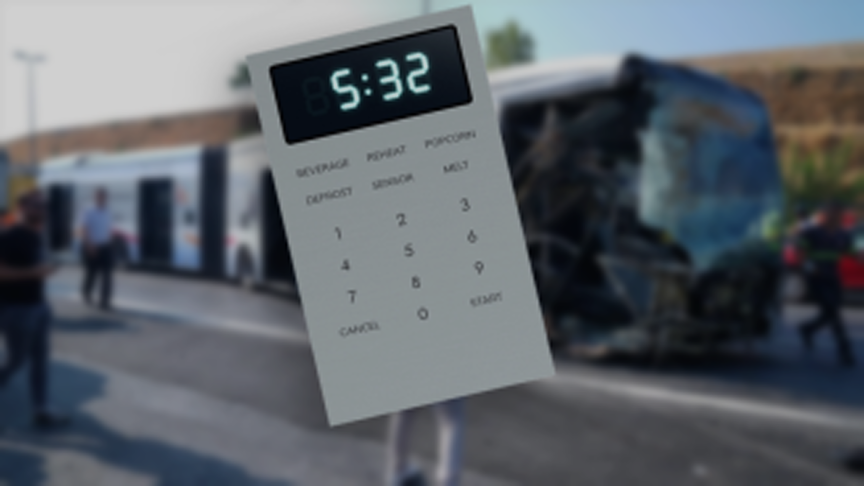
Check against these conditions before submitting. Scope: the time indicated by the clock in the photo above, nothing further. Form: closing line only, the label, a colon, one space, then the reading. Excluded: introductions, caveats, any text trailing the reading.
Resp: 5:32
